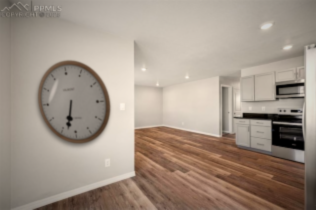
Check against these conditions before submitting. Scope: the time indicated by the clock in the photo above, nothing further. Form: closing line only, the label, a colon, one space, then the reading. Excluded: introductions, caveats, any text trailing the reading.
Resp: 6:33
